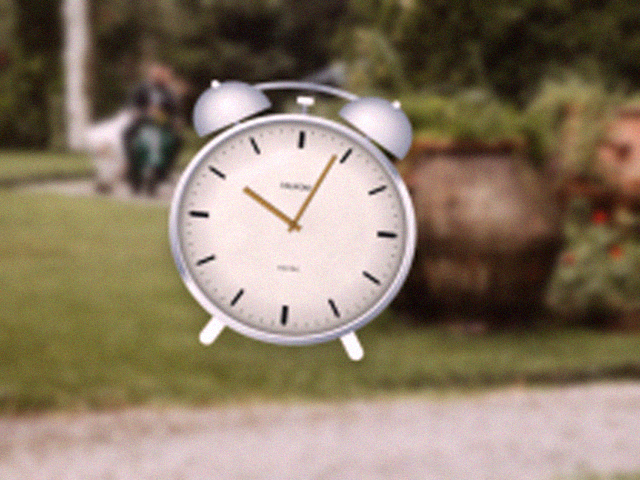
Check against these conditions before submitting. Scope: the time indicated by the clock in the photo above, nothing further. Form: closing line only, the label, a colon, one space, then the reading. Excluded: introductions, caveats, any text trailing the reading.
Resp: 10:04
